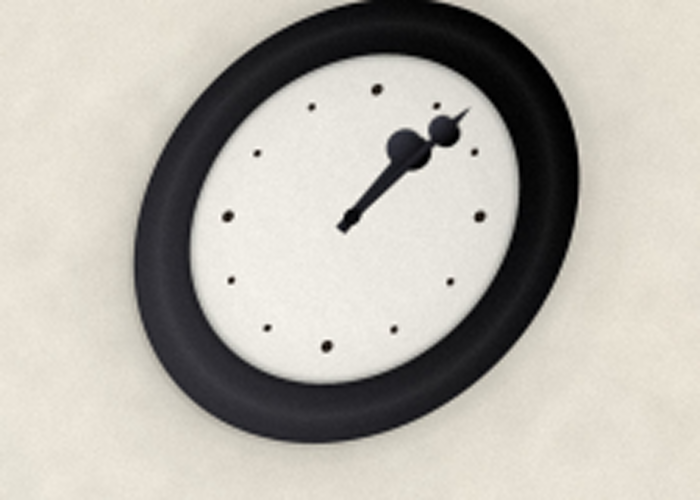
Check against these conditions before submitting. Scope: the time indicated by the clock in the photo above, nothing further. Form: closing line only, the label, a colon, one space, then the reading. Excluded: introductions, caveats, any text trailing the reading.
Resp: 1:07
